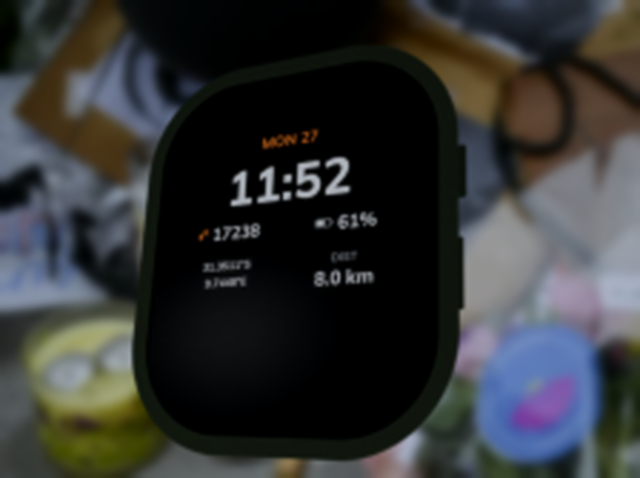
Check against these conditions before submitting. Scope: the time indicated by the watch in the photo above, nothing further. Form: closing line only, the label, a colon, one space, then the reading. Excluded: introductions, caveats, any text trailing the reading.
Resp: 11:52
